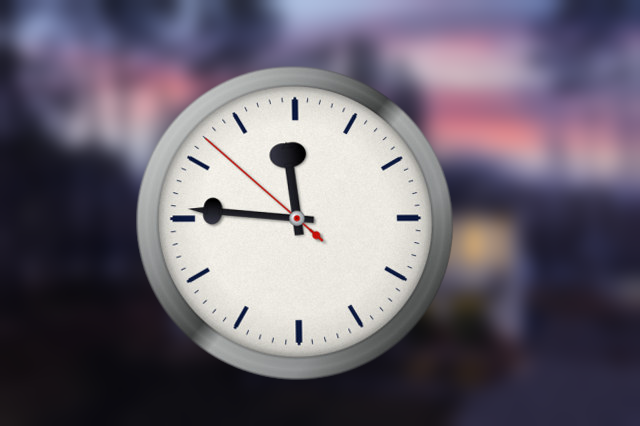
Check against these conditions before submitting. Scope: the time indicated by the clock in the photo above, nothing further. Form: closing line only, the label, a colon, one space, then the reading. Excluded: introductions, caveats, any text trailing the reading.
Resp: 11:45:52
